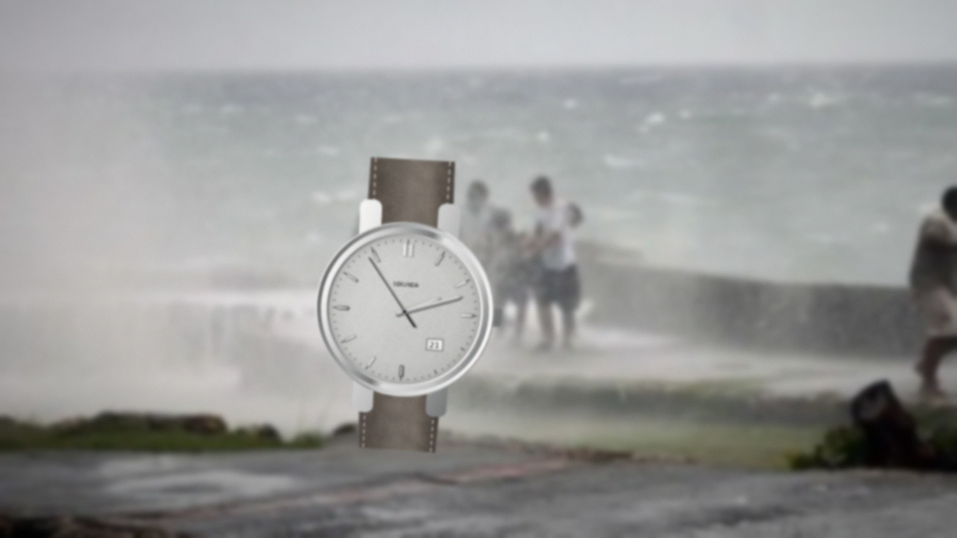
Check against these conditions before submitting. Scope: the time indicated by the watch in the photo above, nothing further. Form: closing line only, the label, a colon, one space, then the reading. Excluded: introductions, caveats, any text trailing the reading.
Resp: 2:11:54
